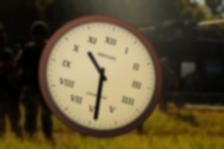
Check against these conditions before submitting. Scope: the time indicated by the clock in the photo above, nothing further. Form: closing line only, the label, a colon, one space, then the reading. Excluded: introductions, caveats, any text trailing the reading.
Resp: 10:29
